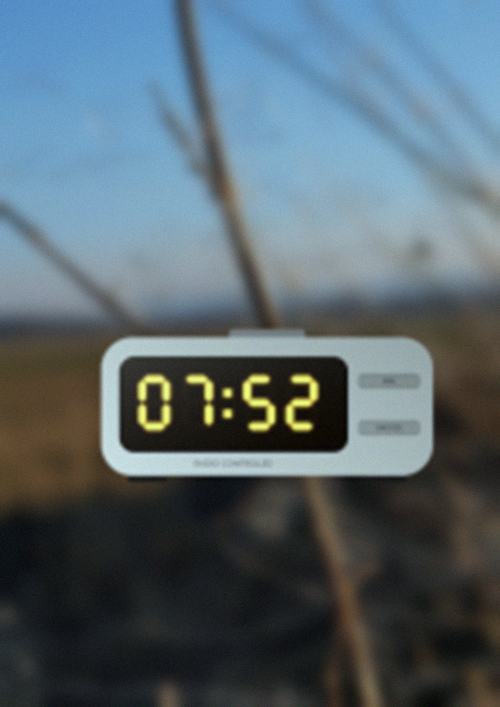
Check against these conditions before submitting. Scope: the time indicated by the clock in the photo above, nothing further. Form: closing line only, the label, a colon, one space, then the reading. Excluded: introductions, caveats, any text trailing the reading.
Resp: 7:52
